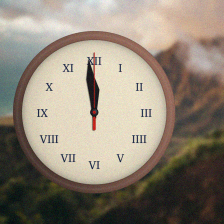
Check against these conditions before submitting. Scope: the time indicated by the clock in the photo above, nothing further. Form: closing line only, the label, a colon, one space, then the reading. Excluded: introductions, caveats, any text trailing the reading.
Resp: 11:59:00
